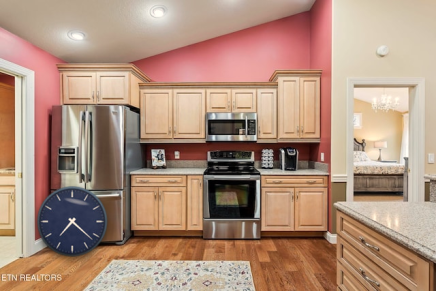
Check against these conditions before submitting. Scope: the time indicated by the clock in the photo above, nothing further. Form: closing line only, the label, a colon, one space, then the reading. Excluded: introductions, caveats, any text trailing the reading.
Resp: 7:22
